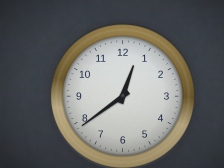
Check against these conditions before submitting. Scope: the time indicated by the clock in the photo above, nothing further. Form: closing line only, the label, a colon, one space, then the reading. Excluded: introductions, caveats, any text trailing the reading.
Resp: 12:39
